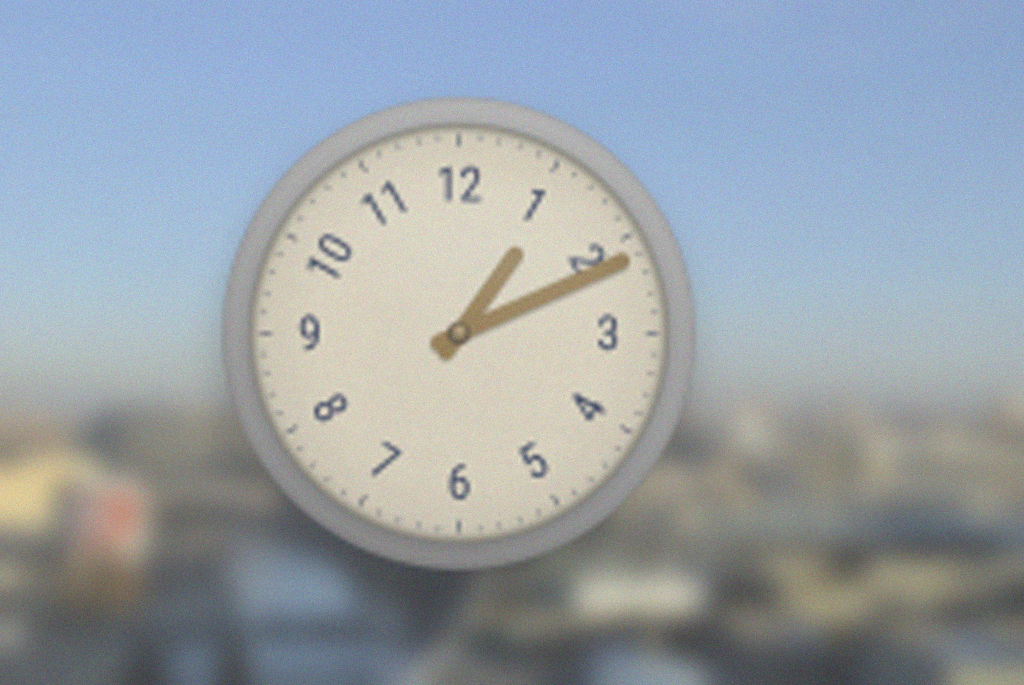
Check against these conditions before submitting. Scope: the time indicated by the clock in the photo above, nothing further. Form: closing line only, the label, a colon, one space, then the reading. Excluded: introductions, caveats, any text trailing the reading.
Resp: 1:11
